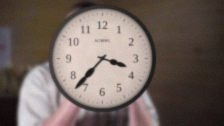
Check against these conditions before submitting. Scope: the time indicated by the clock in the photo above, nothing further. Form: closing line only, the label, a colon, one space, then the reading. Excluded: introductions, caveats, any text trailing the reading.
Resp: 3:37
